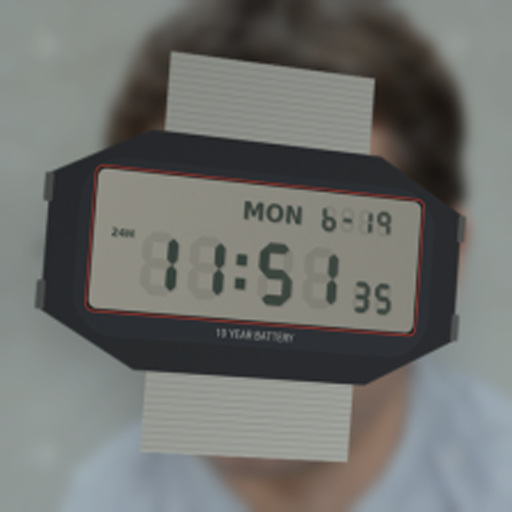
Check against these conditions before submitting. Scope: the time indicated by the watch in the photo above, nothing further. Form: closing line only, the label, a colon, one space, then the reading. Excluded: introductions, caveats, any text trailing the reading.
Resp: 11:51:35
